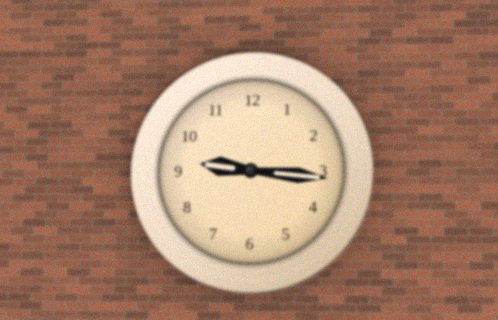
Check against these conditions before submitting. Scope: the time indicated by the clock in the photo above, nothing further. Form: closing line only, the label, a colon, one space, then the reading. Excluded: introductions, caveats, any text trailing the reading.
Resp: 9:16
